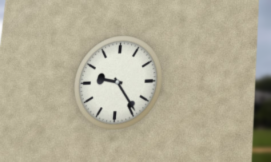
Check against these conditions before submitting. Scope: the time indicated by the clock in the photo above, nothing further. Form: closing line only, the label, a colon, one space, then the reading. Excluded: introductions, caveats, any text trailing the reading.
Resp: 9:24
